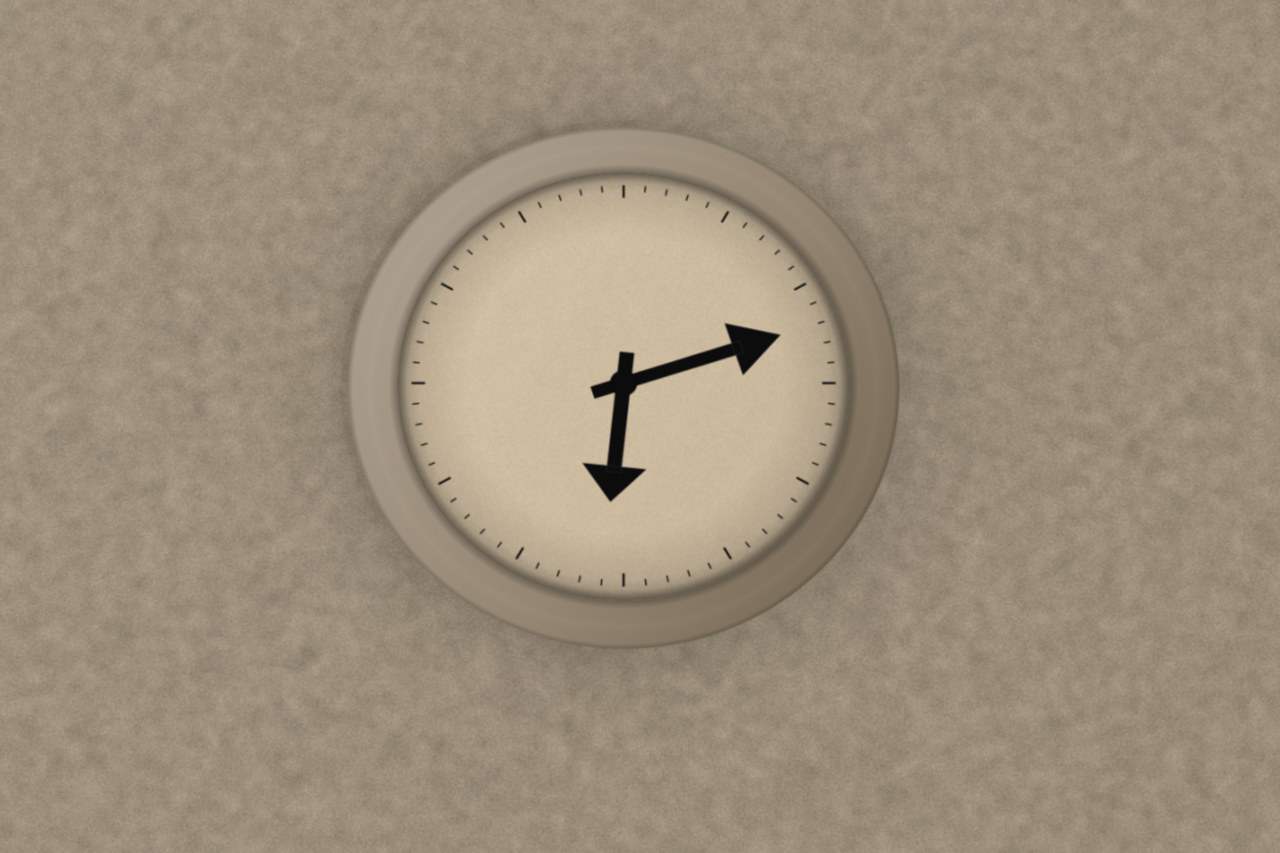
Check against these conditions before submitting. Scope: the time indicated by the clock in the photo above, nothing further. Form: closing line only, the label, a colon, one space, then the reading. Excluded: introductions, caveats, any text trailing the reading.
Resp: 6:12
